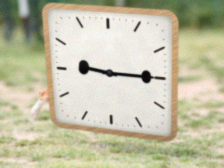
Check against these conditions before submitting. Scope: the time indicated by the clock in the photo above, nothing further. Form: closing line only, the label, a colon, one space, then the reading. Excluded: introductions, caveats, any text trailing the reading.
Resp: 9:15
